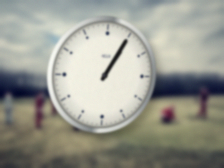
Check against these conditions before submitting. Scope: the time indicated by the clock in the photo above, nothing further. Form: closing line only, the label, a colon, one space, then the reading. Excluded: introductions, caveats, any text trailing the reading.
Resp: 1:05
